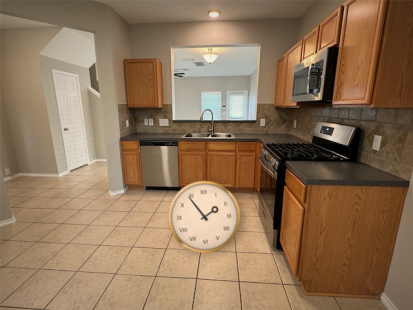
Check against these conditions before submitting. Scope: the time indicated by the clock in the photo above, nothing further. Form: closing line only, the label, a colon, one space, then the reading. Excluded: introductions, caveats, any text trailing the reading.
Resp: 1:54
